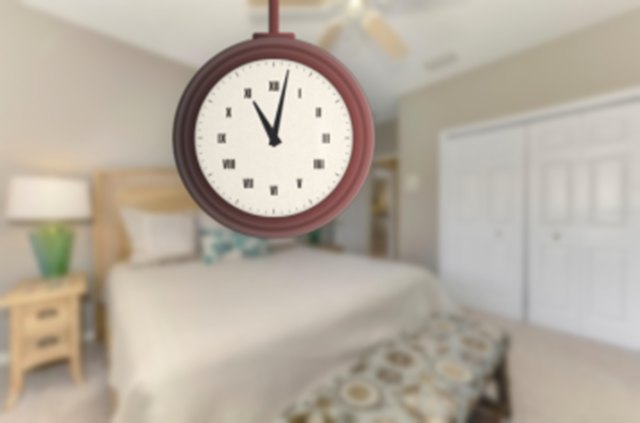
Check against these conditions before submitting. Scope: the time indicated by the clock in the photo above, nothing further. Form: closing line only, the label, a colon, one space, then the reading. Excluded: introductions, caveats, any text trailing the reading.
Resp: 11:02
